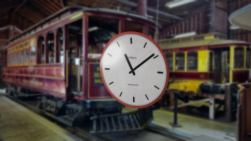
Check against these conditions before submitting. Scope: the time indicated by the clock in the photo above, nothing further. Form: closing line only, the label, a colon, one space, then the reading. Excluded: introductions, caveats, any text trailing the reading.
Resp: 11:09
